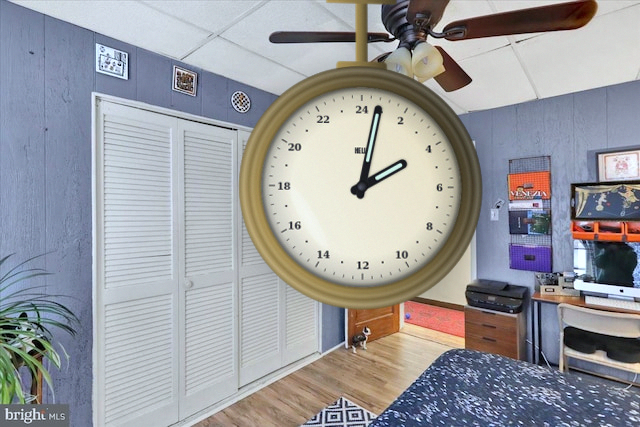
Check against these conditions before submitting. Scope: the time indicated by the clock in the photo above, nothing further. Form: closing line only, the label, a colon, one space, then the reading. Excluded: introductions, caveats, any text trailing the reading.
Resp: 4:02
